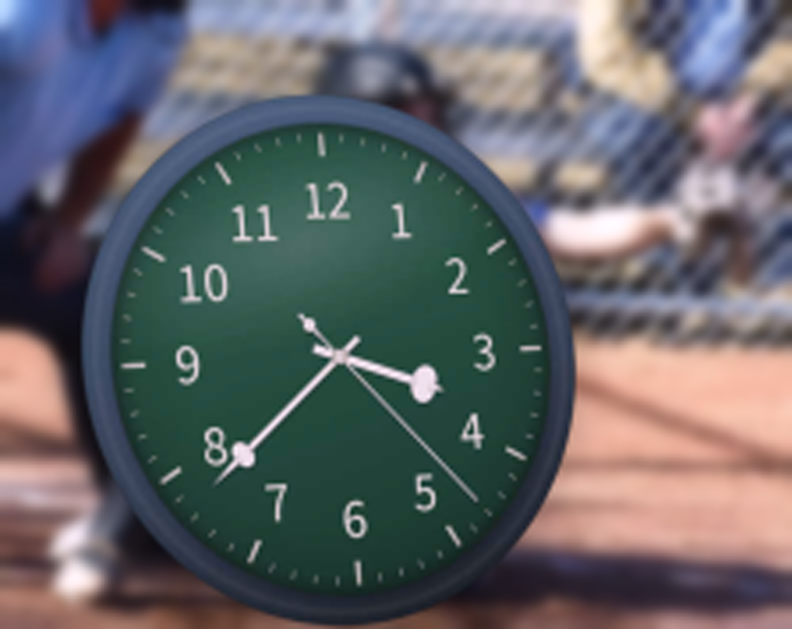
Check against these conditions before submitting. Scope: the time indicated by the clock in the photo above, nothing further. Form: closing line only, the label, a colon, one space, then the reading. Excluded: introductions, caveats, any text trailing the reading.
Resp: 3:38:23
